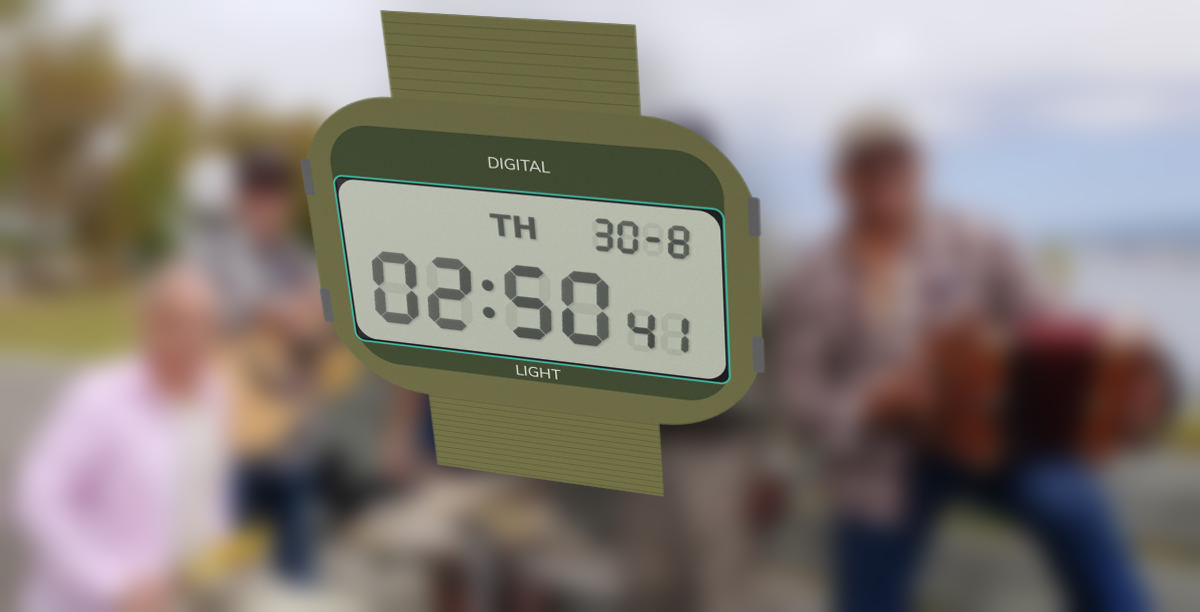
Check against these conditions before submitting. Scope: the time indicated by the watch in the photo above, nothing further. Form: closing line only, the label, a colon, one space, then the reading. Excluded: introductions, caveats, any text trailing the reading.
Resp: 2:50:41
